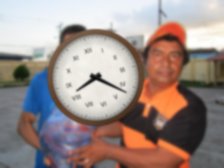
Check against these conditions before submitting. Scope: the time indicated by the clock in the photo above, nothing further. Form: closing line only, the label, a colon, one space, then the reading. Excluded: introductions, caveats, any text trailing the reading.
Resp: 8:22
